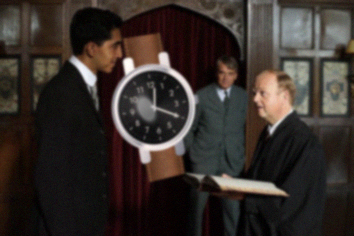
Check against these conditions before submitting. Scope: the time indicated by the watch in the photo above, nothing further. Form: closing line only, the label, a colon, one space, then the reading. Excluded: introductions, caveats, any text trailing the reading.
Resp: 12:20
